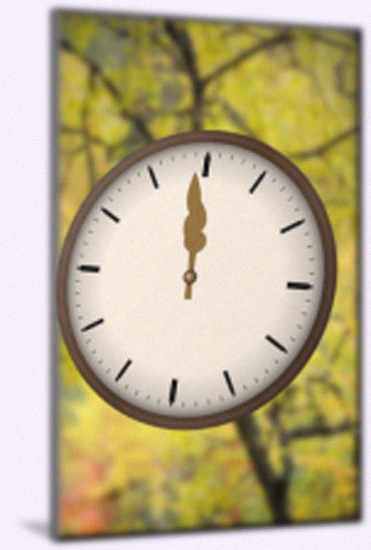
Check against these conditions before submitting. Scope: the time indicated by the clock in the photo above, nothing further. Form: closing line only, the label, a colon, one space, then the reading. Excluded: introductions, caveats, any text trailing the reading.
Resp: 11:59
